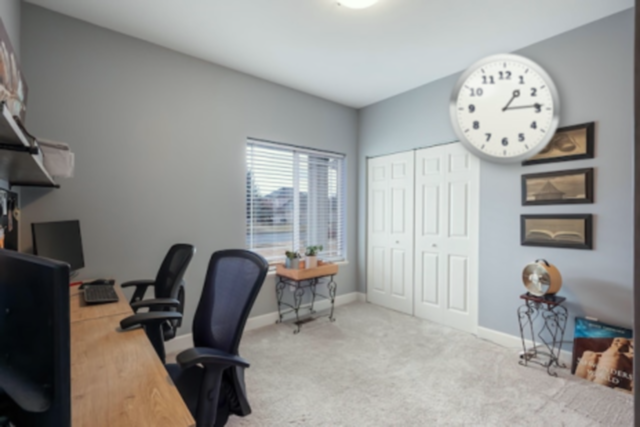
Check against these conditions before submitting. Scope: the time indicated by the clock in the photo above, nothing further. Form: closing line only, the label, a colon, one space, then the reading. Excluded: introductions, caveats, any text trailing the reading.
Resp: 1:14
